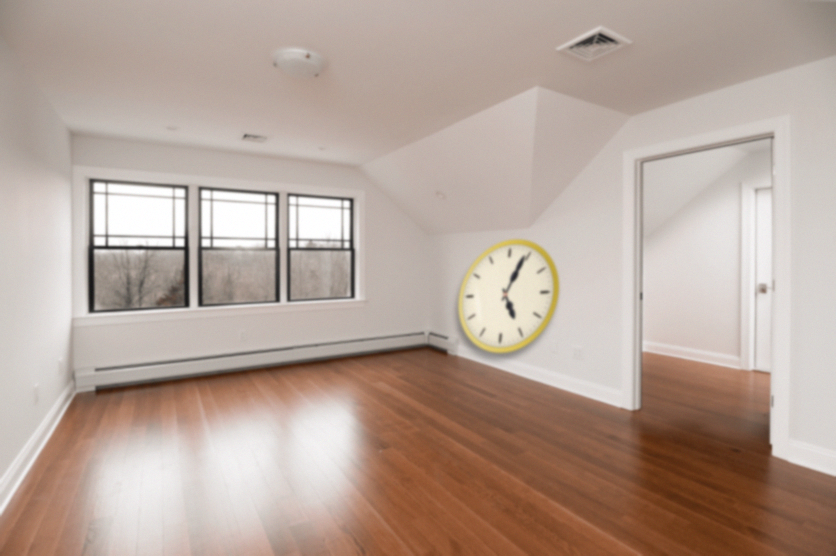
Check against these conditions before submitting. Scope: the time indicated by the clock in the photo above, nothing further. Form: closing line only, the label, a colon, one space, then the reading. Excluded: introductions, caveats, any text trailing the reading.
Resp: 5:04
